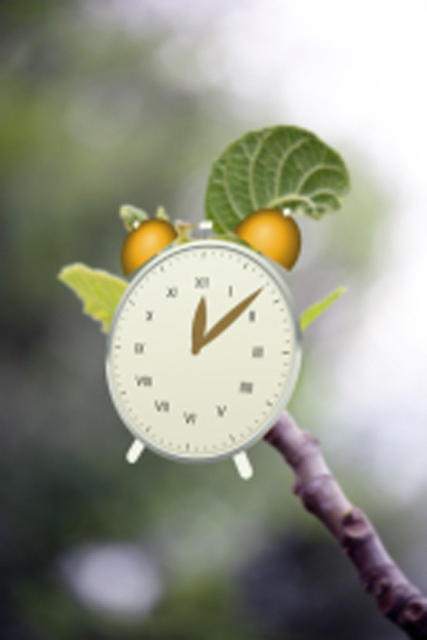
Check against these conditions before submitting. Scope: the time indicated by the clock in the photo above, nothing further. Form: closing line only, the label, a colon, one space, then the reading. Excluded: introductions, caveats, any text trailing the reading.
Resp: 12:08
